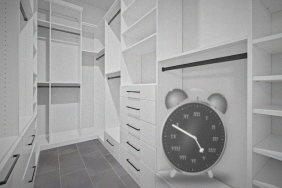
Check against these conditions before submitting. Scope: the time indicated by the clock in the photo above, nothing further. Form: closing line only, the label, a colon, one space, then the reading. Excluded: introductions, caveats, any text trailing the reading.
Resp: 4:49
